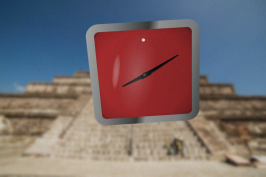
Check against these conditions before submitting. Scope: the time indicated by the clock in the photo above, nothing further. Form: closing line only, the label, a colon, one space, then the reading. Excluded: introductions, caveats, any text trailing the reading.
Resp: 8:10
